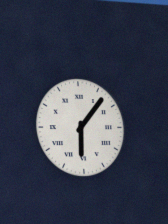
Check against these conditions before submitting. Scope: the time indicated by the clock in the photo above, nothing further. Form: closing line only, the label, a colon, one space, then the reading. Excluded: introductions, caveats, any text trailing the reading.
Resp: 6:07
